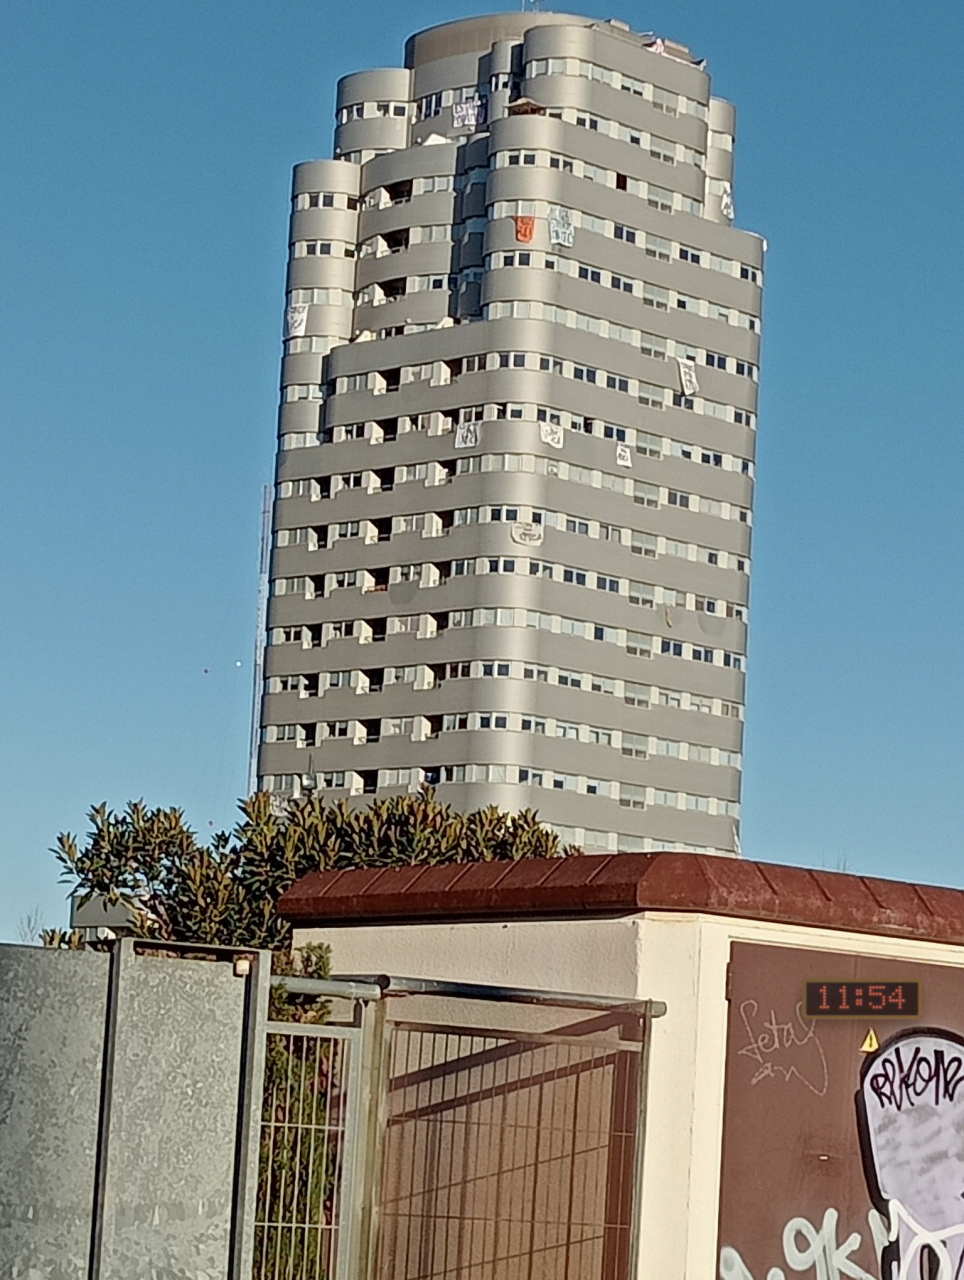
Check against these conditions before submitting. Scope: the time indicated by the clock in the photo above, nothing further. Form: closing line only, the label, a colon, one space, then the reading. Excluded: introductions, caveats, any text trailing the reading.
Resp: 11:54
